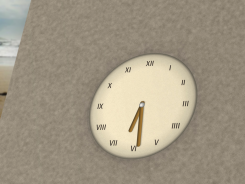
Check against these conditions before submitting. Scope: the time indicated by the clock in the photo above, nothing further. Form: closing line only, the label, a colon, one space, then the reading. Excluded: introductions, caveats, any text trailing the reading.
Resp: 6:29
